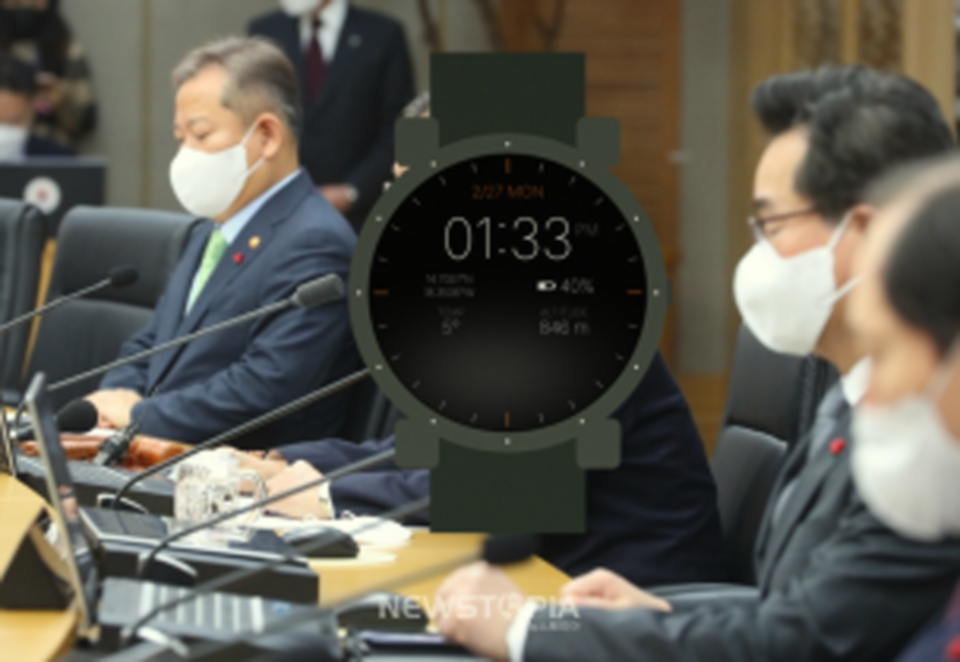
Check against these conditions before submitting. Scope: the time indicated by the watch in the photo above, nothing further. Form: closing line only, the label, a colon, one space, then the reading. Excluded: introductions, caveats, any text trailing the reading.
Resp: 1:33
